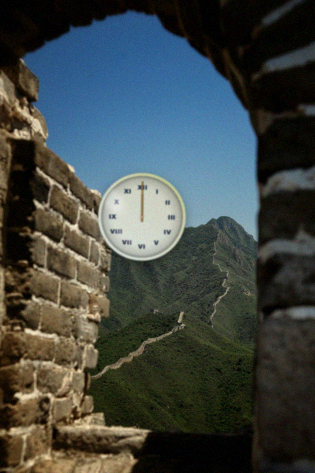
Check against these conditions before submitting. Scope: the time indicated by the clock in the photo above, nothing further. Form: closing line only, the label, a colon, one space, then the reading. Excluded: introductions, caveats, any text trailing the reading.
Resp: 12:00
